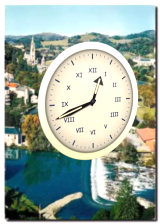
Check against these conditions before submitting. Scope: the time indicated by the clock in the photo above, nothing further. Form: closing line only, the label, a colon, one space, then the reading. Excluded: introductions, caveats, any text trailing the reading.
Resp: 12:42
